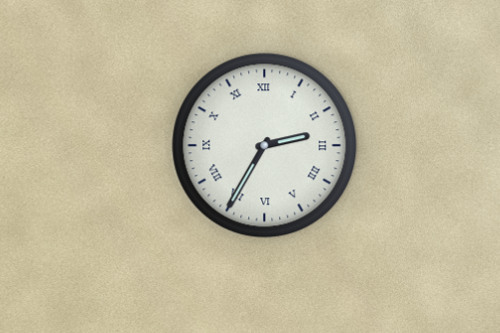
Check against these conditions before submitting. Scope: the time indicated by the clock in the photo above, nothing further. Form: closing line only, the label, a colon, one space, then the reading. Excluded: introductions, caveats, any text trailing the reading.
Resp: 2:35
